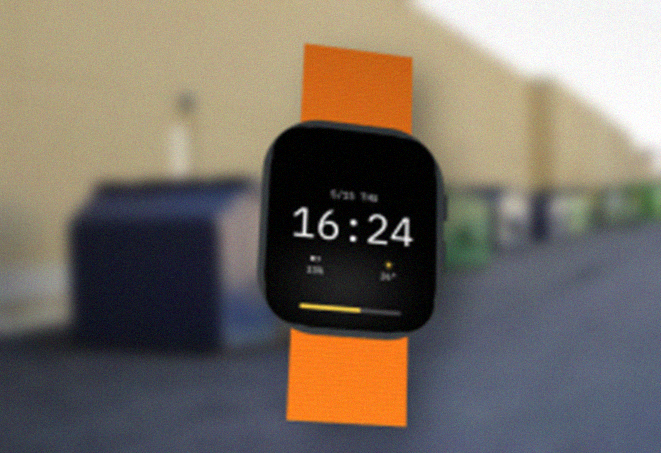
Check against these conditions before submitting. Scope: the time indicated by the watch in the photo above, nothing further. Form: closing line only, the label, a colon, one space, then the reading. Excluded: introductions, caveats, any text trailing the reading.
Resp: 16:24
